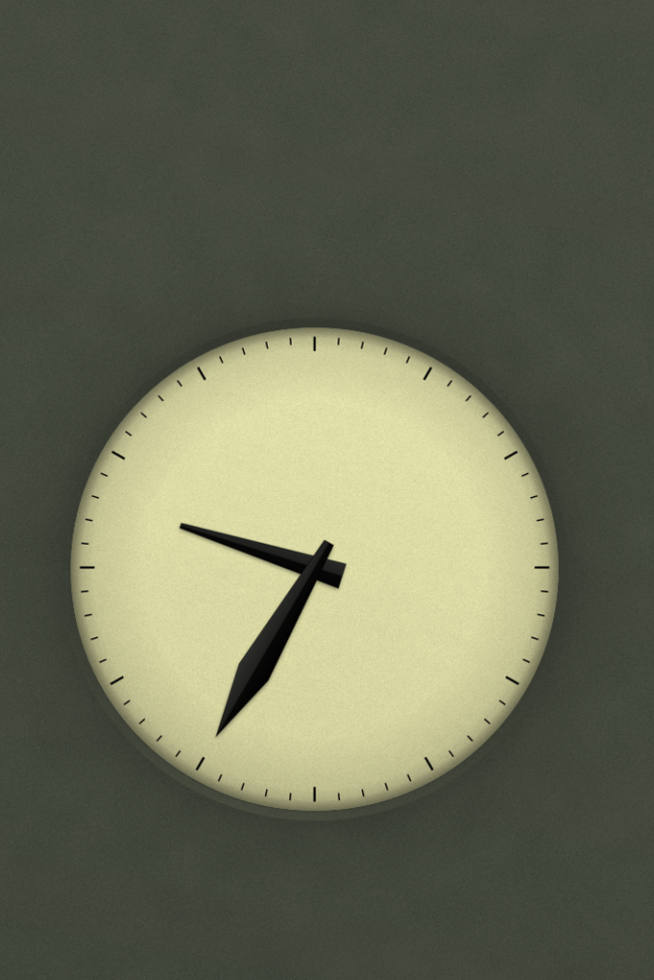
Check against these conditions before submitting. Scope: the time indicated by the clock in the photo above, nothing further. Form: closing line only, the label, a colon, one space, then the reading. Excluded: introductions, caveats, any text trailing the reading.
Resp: 9:35
